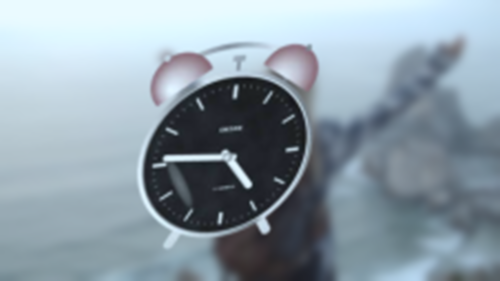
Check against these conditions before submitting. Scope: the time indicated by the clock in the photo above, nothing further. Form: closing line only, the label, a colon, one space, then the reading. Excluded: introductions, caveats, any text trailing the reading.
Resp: 4:46
